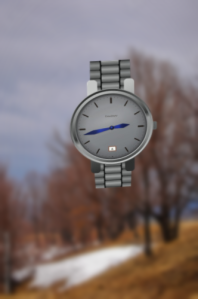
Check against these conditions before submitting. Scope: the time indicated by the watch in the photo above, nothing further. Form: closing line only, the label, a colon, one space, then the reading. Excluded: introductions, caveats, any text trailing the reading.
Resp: 2:43
